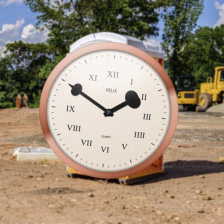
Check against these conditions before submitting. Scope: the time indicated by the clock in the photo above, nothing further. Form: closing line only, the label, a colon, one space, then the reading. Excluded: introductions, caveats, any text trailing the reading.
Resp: 1:50
